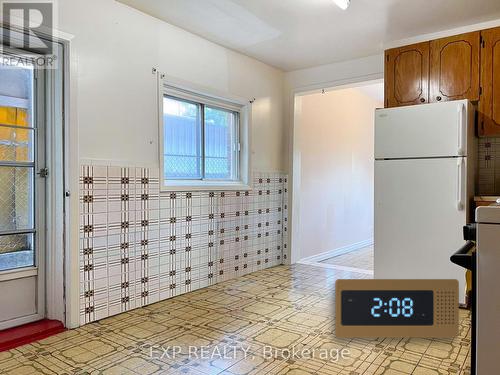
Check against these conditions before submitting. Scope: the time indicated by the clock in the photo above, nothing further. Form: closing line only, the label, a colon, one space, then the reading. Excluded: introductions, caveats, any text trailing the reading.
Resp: 2:08
